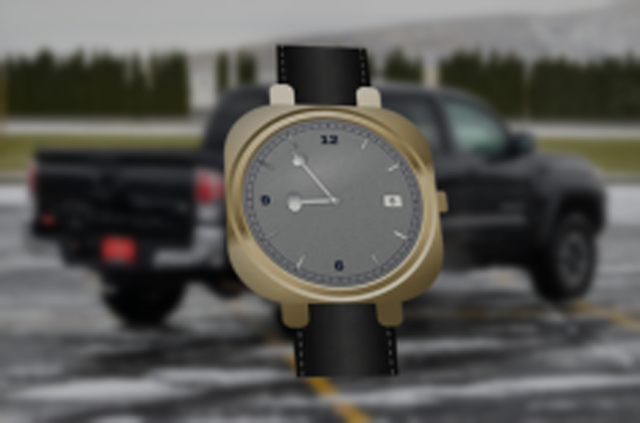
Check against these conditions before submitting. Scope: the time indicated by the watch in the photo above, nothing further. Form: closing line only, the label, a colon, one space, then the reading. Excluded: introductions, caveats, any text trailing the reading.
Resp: 8:54
